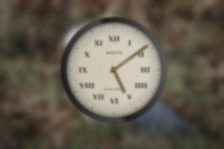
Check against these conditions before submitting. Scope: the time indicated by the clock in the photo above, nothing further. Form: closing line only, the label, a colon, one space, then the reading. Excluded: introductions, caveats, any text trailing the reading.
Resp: 5:09
